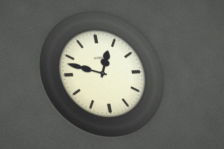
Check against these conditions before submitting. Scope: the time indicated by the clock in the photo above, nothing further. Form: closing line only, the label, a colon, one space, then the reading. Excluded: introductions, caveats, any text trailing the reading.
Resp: 12:48
